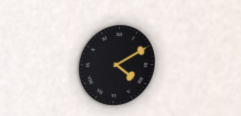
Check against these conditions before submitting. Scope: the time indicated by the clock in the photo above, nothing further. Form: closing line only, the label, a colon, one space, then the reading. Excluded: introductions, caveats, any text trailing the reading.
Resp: 4:10
